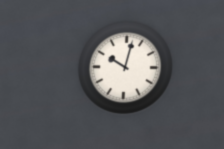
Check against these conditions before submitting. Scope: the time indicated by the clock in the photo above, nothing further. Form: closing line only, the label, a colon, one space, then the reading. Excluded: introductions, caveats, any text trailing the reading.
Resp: 10:02
